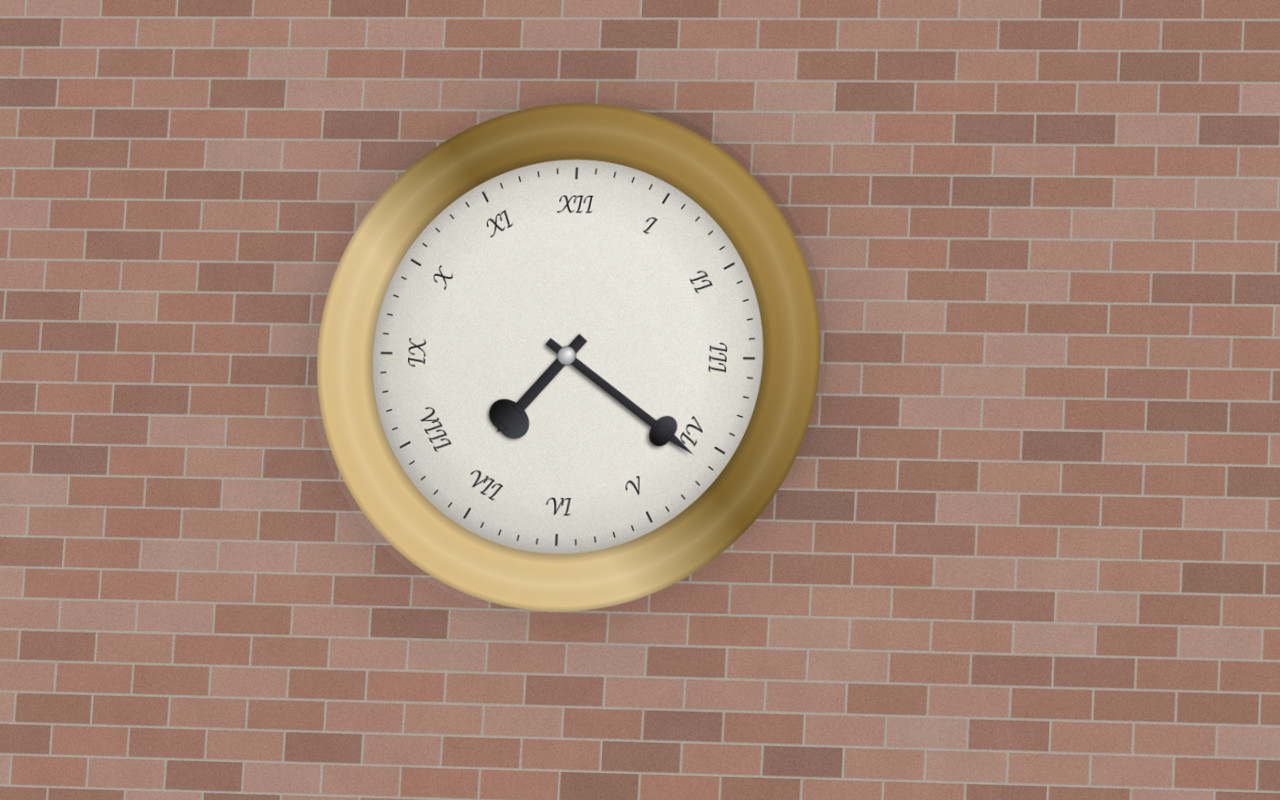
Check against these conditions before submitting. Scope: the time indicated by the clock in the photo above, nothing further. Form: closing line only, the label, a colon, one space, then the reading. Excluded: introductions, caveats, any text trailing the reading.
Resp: 7:21
